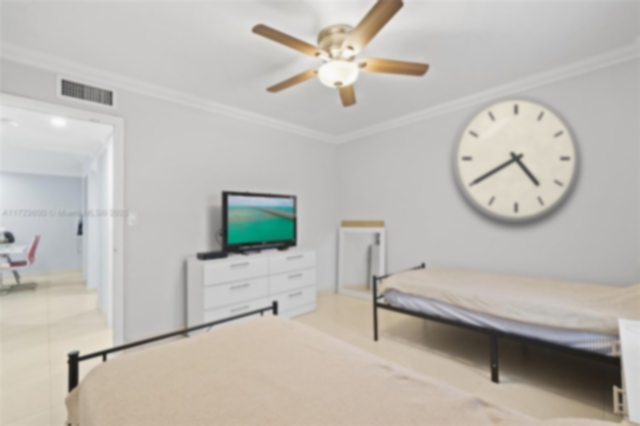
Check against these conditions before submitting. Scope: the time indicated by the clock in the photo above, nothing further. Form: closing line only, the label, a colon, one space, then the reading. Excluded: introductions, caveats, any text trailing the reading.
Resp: 4:40
